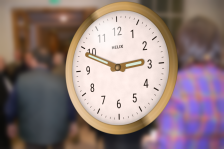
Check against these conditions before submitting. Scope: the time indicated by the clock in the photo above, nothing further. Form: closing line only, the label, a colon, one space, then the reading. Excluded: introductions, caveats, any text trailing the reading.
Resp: 2:49
